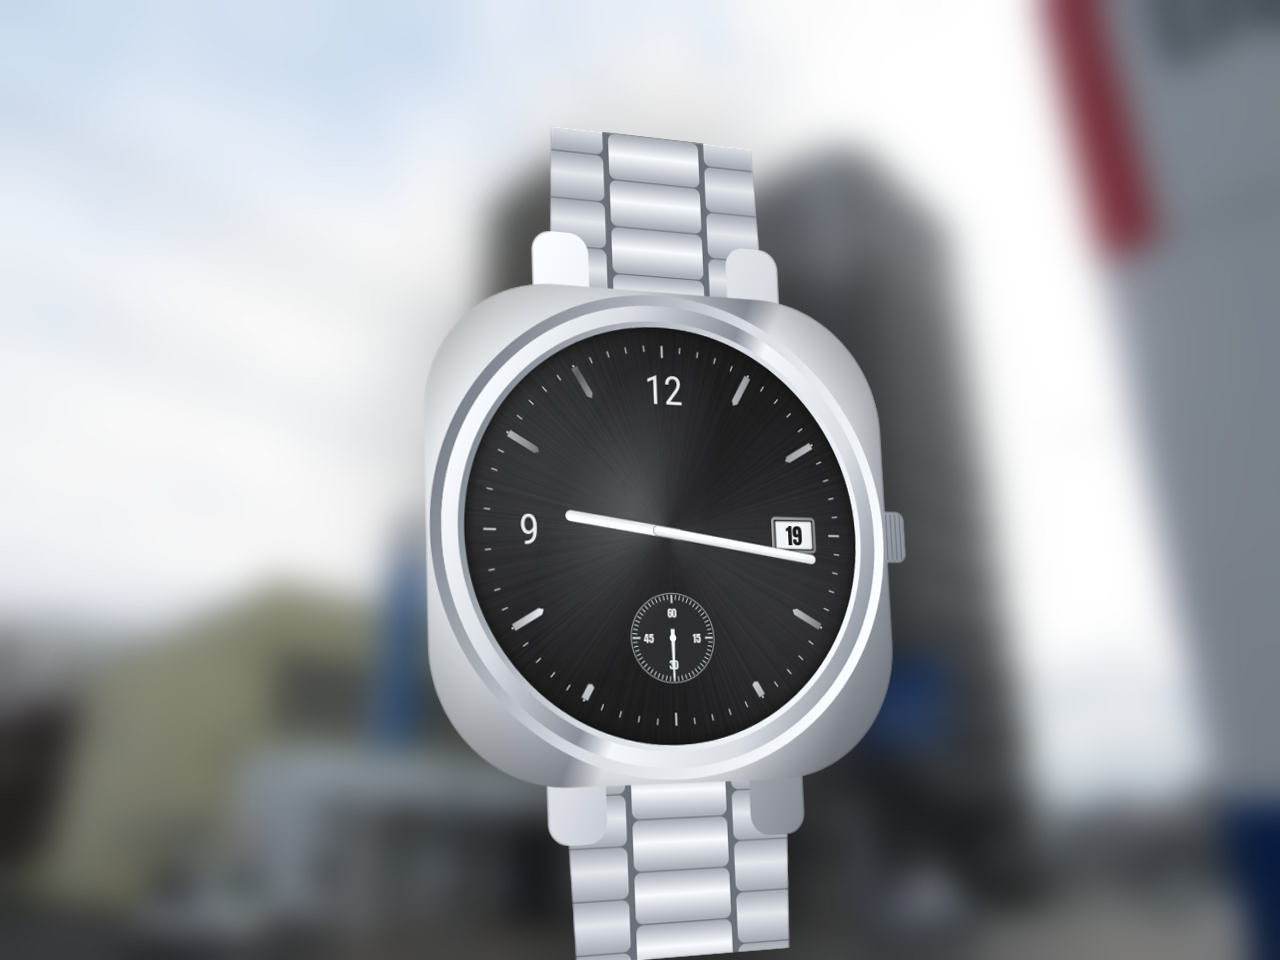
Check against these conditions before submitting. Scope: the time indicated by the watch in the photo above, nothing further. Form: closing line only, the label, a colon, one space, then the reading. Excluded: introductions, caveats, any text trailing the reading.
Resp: 9:16:30
